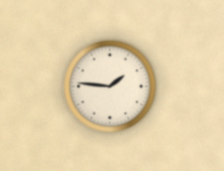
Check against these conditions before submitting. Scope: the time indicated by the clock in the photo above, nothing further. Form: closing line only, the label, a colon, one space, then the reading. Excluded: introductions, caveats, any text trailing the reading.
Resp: 1:46
